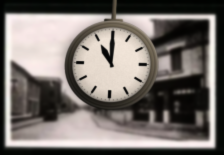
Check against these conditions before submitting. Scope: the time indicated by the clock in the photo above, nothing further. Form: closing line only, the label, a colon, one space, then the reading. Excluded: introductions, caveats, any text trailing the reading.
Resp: 11:00
